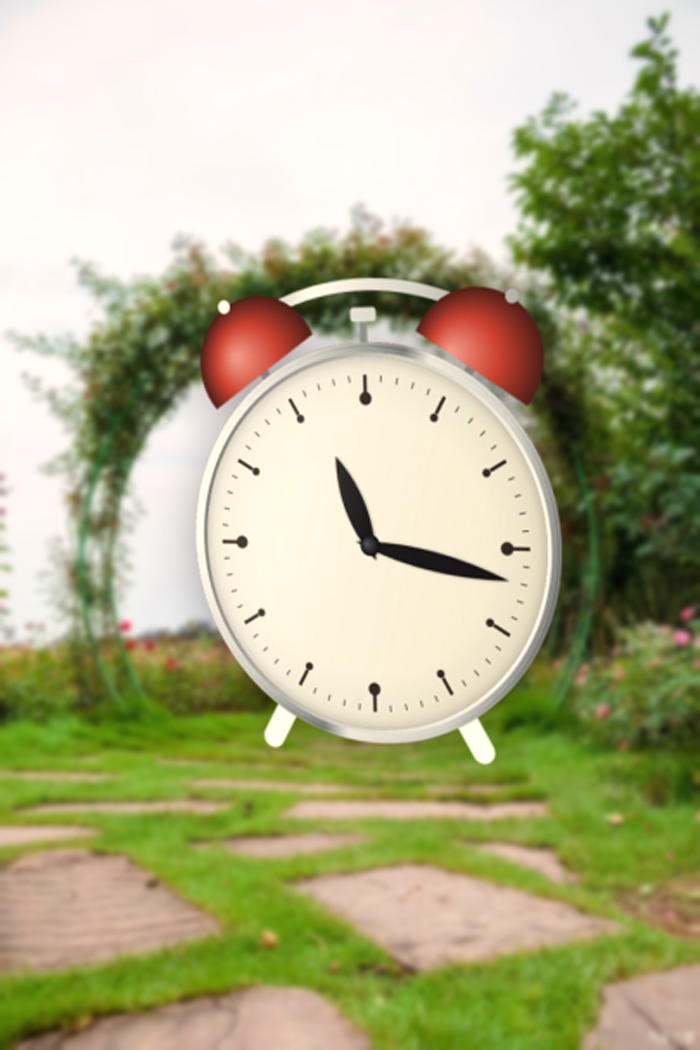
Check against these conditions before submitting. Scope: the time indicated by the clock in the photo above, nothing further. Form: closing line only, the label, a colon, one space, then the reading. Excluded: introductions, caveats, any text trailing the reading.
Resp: 11:17
